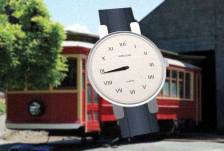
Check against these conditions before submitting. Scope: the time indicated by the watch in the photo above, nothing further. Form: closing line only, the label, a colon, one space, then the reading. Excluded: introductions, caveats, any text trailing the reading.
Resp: 8:44
